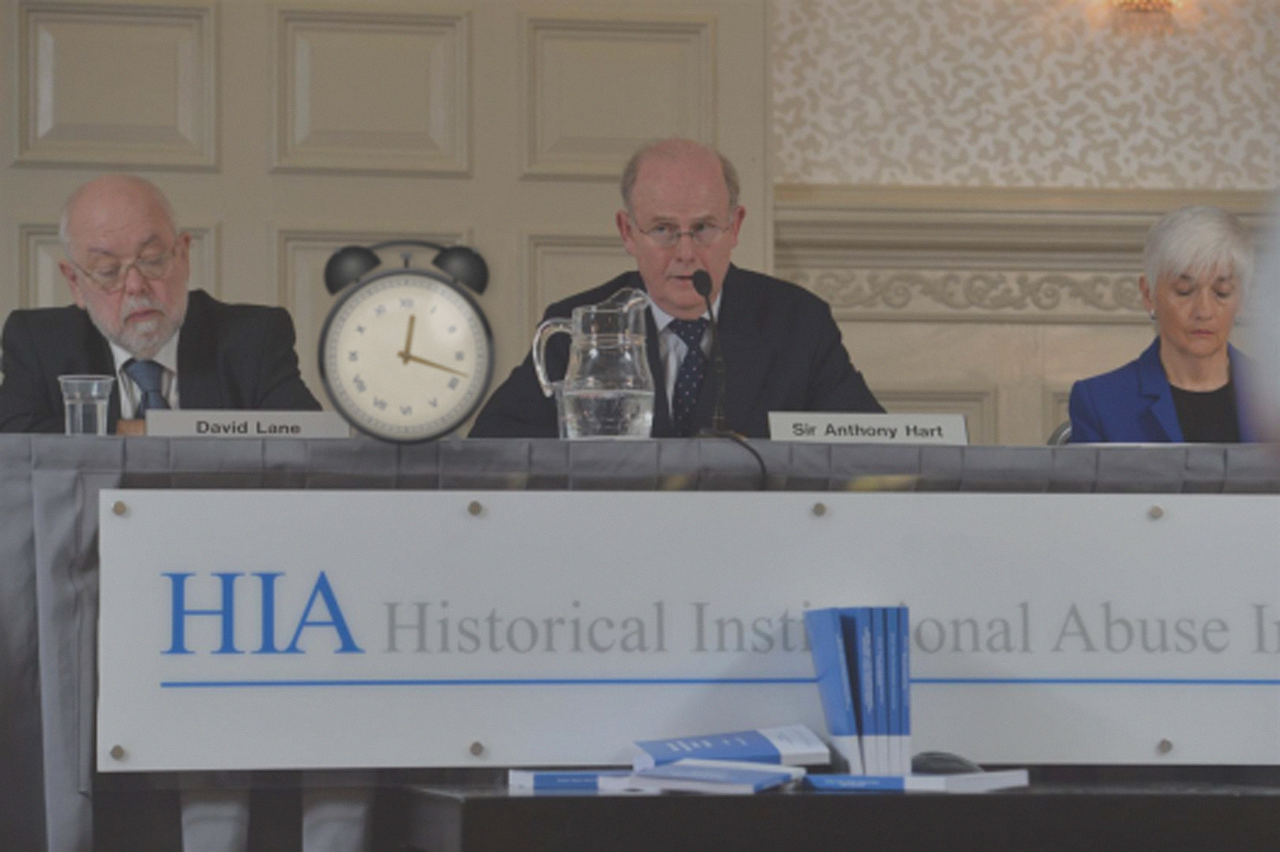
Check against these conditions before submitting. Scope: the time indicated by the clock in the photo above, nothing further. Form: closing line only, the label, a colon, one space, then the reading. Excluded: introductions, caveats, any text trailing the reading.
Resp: 12:18
